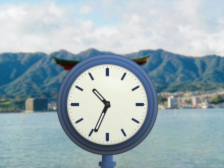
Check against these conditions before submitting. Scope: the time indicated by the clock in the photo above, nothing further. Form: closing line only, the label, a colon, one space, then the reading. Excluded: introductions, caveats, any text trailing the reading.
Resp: 10:34
